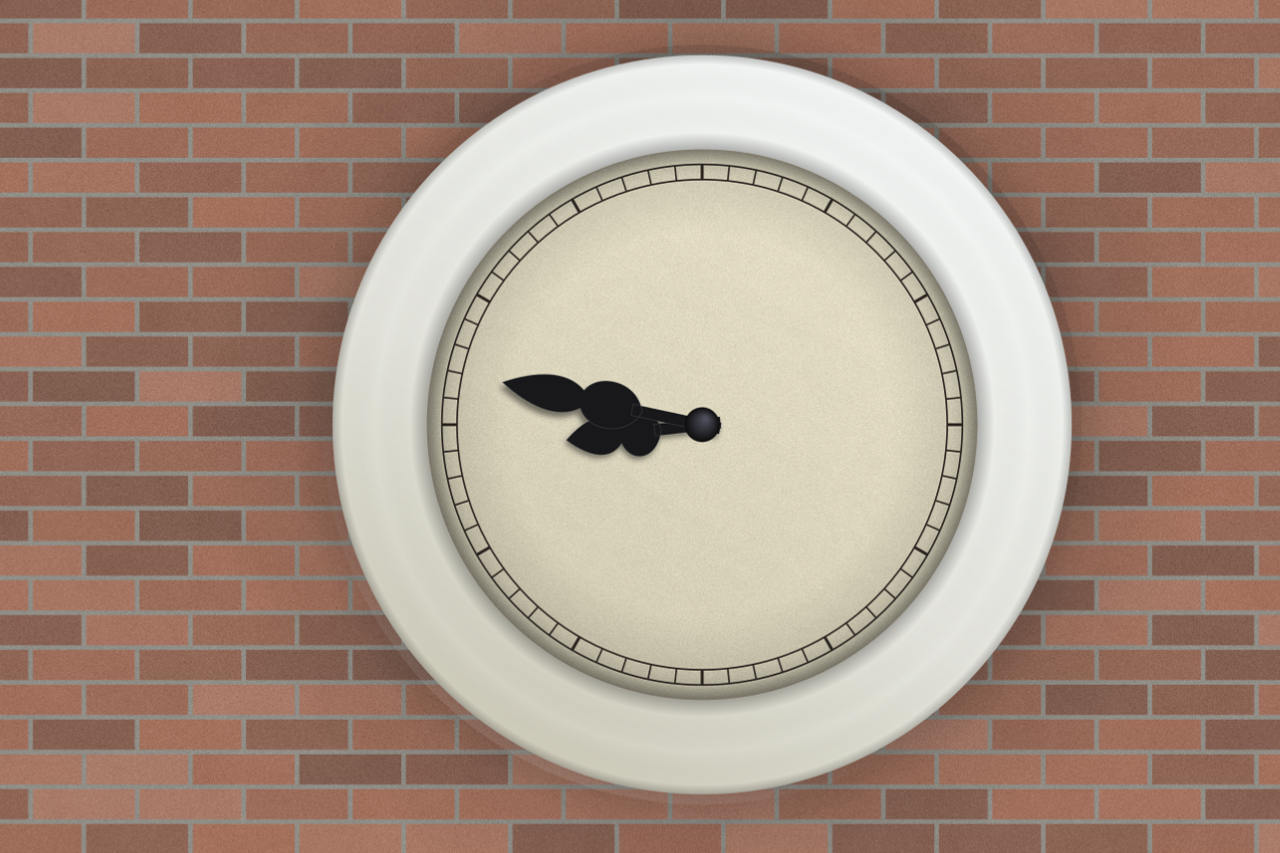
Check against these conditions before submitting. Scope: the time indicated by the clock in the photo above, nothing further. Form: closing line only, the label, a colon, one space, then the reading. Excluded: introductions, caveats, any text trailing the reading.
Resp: 8:47
